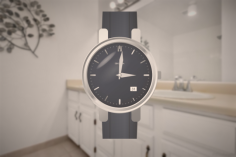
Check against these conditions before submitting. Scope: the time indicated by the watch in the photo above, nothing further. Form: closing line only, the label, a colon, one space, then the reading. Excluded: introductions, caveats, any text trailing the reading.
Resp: 3:01
